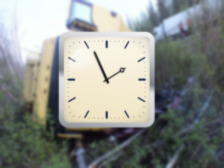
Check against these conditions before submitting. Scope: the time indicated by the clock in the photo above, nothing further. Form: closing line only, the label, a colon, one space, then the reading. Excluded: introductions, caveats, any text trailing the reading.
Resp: 1:56
